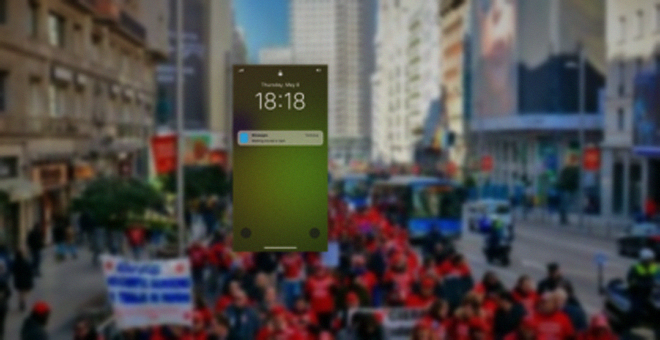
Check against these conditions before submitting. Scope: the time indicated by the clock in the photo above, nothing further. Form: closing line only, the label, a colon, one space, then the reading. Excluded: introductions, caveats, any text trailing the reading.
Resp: 18:18
